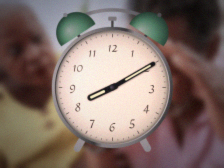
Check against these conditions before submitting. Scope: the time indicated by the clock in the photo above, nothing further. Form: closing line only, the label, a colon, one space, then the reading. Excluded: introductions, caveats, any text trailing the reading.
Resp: 8:10
